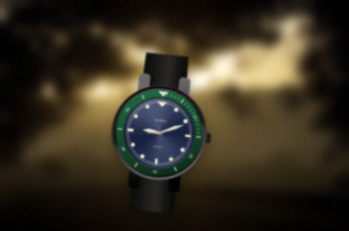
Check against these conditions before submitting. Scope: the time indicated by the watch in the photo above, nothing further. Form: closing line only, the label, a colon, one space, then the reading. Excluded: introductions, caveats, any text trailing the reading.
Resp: 9:11
